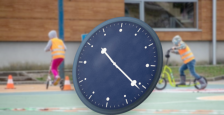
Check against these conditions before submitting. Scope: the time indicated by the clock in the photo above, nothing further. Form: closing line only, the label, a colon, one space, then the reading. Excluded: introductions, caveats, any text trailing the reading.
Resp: 10:21
